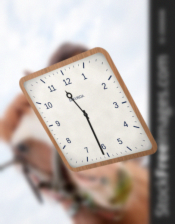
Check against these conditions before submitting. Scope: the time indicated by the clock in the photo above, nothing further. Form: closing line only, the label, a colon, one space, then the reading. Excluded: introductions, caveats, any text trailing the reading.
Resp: 11:31
